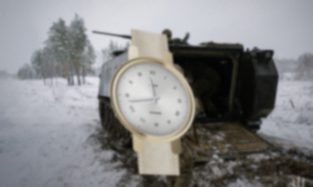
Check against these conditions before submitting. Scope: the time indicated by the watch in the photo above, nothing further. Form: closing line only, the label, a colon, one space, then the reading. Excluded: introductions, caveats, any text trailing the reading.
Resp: 11:43
